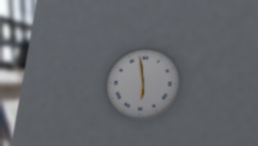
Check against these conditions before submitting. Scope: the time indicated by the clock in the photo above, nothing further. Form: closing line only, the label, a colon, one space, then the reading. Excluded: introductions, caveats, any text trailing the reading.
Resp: 5:58
